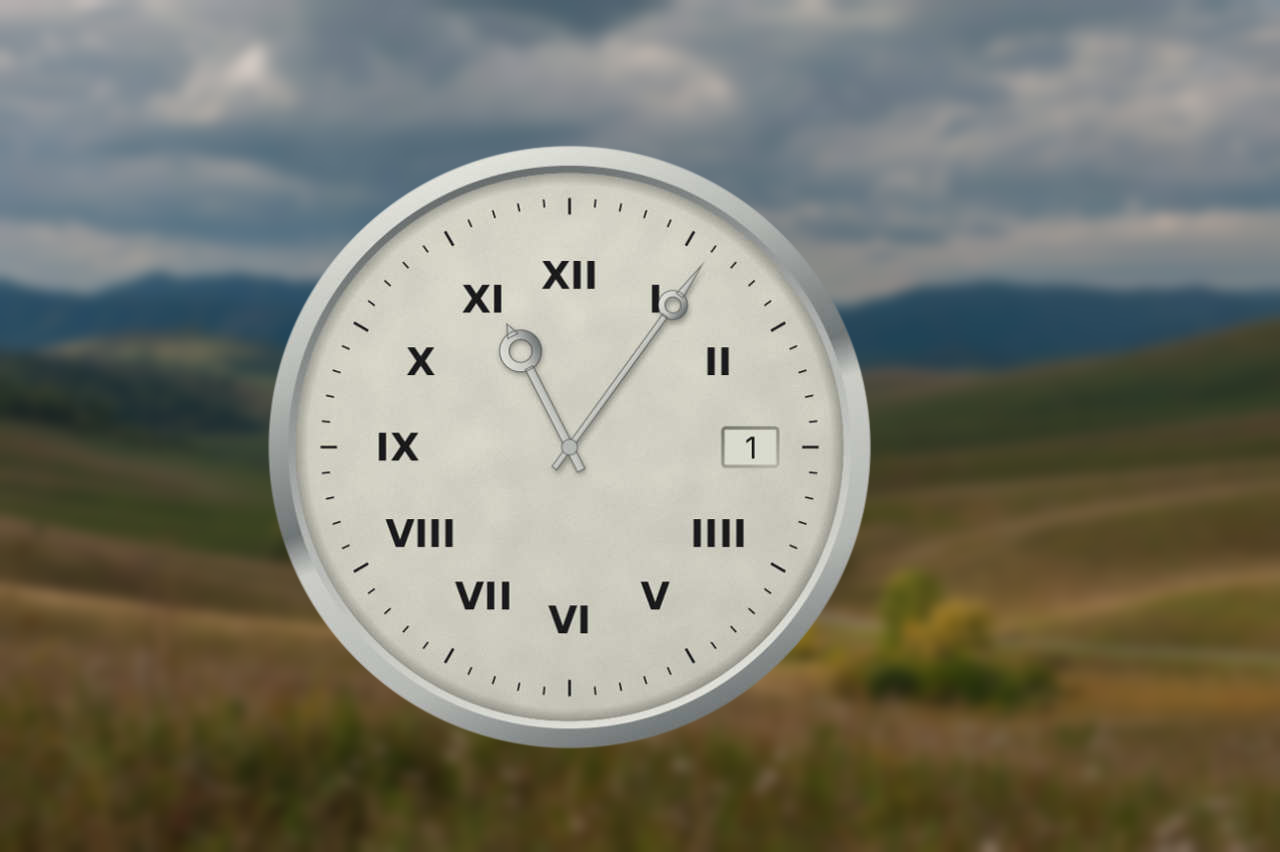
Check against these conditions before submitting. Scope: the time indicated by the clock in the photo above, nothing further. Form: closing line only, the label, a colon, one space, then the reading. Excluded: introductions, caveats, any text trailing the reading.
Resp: 11:06
